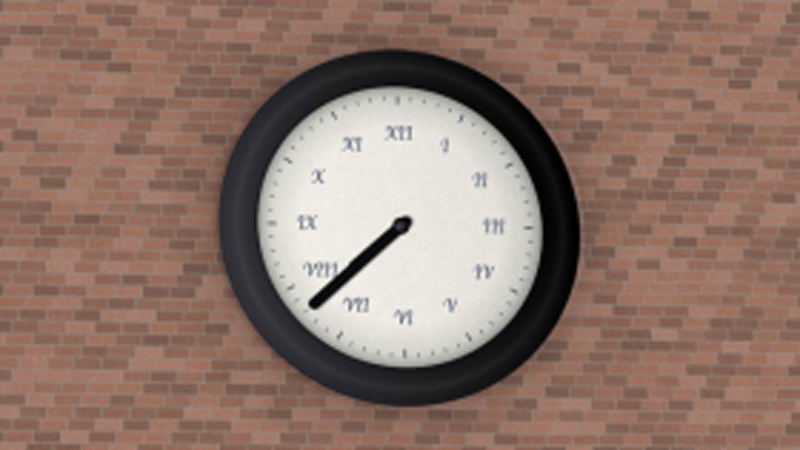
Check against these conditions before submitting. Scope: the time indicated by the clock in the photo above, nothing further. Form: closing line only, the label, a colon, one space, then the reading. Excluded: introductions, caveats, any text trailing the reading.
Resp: 7:38
